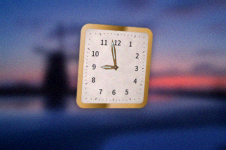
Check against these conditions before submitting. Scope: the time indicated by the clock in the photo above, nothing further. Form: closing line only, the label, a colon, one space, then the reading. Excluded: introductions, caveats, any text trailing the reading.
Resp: 8:58
